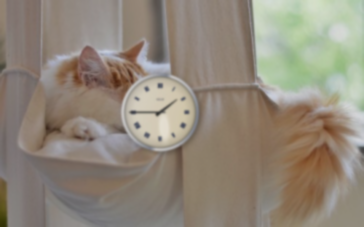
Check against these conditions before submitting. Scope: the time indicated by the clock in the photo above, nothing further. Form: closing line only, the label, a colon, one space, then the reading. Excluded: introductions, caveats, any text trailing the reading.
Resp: 1:45
